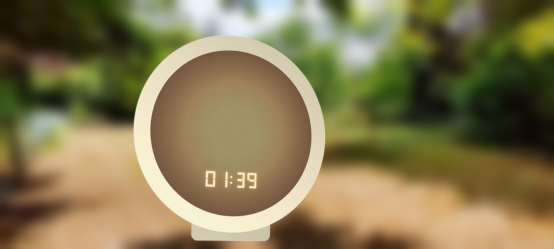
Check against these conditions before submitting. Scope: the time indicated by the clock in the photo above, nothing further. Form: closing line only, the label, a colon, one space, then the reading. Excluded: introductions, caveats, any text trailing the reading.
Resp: 1:39
